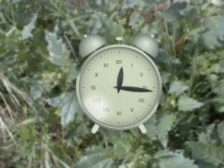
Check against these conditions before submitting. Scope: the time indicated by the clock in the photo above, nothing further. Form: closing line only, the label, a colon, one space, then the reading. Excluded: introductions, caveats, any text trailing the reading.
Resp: 12:16
